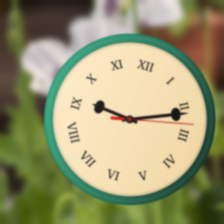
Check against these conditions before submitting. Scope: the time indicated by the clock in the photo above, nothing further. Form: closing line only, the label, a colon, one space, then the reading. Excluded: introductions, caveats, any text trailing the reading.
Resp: 9:11:13
